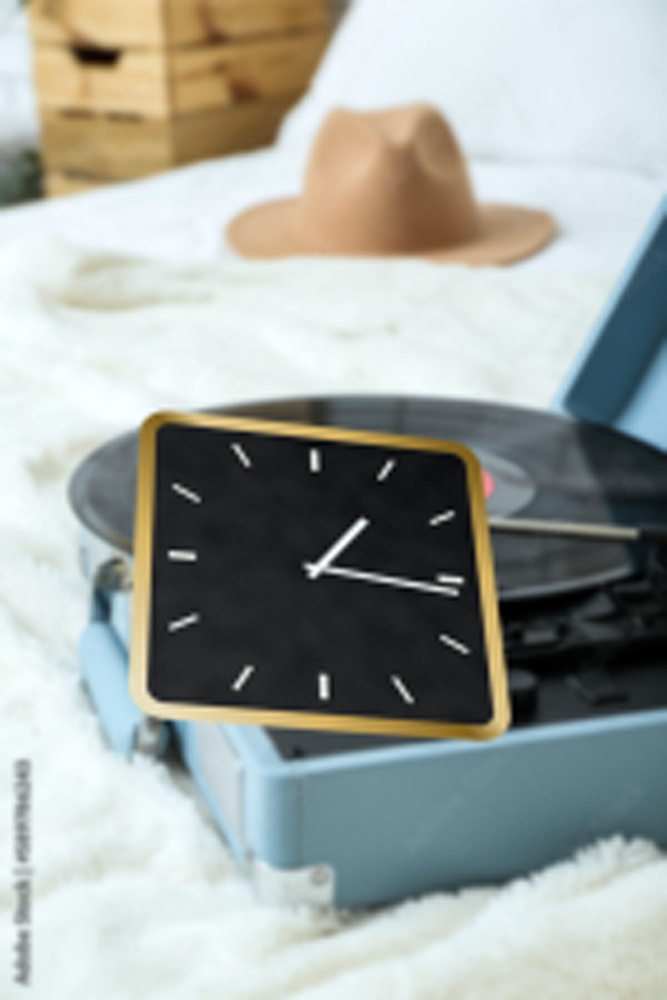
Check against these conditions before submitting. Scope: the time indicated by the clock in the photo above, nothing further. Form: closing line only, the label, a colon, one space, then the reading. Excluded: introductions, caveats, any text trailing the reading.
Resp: 1:16
